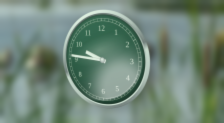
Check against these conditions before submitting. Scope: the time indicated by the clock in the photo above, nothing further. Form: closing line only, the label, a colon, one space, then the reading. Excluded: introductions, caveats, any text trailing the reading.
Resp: 9:46
